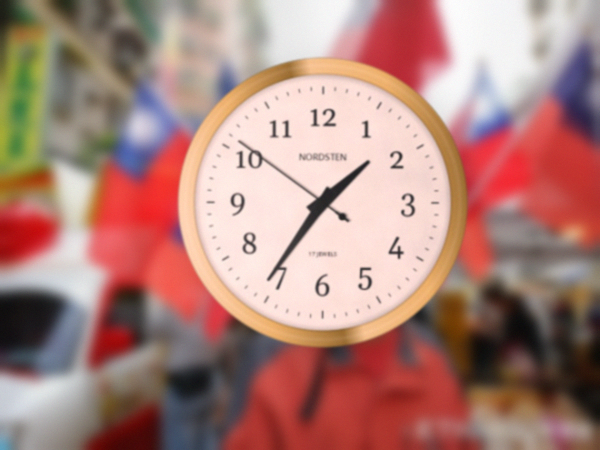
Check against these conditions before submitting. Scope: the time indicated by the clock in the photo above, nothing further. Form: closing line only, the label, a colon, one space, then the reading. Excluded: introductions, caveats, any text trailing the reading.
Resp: 1:35:51
